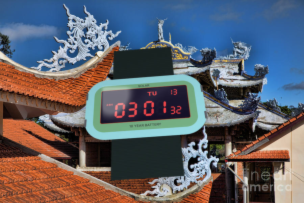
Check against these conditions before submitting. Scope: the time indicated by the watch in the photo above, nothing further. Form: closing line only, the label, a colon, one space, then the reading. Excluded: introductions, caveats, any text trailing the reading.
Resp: 3:01
